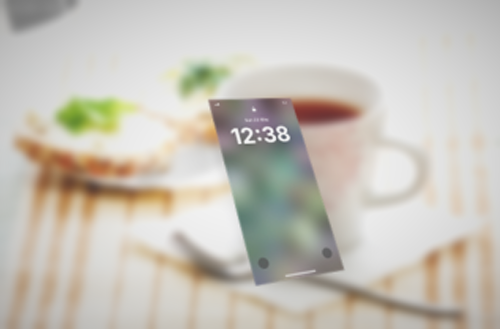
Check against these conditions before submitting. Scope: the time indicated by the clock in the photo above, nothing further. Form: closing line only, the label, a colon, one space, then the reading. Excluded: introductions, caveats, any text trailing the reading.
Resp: 12:38
